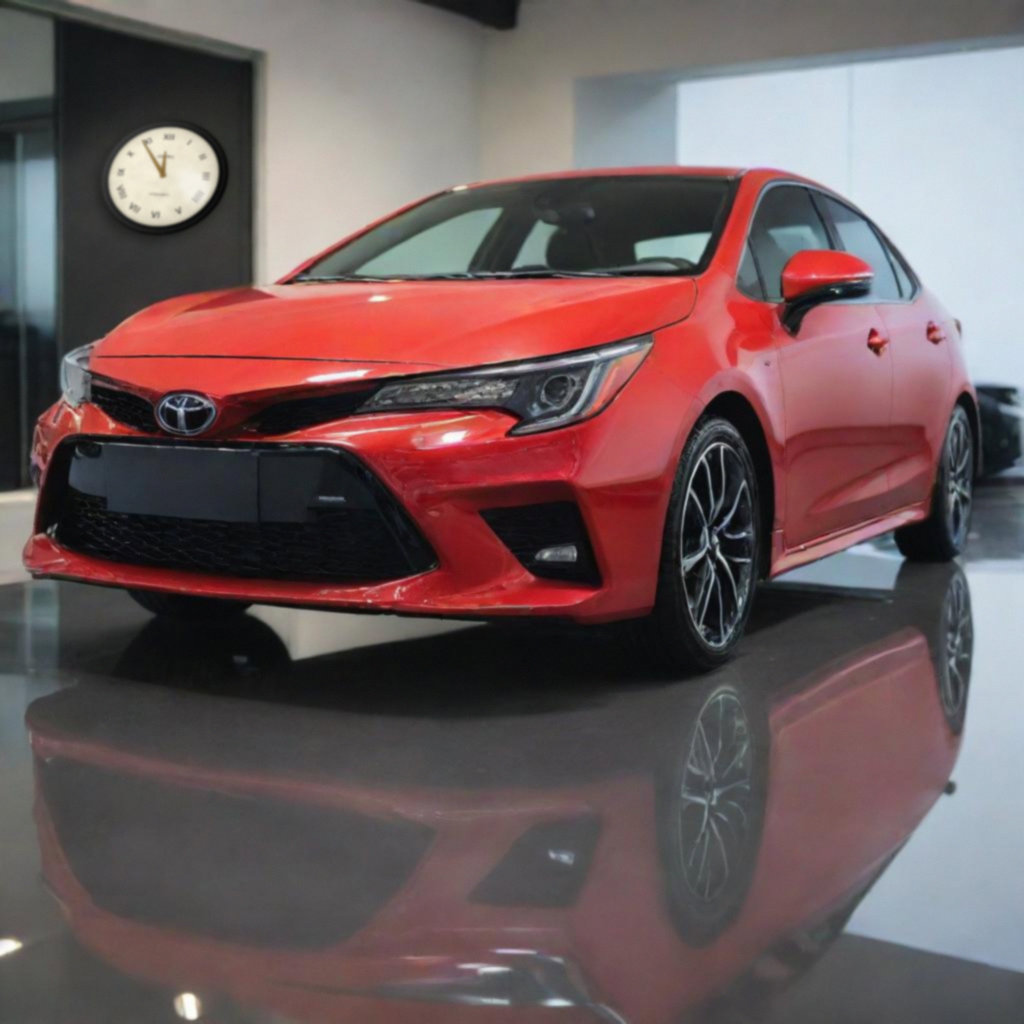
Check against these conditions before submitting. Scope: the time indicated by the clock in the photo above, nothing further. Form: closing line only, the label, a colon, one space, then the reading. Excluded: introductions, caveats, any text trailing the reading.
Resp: 11:54
